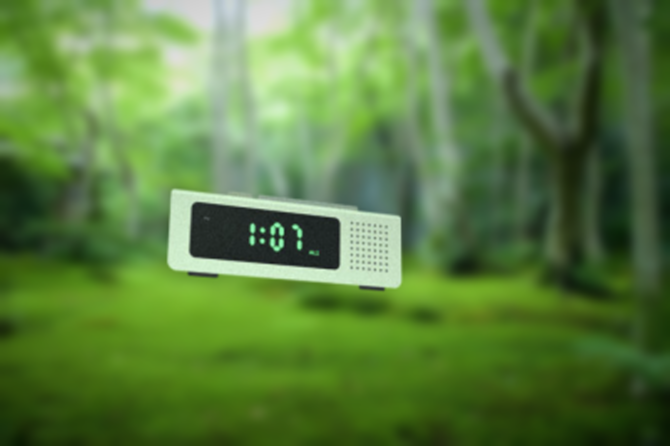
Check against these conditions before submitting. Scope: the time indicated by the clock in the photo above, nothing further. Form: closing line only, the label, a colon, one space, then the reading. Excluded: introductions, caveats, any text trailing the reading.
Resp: 1:07
